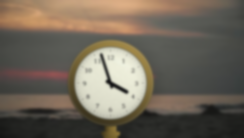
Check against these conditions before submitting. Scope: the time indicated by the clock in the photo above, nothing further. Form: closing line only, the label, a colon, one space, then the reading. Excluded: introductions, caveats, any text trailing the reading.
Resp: 3:57
